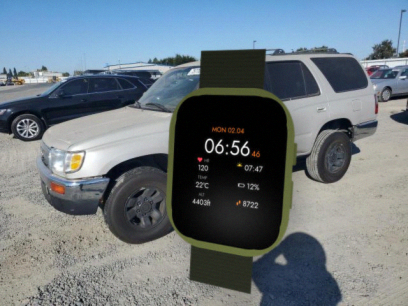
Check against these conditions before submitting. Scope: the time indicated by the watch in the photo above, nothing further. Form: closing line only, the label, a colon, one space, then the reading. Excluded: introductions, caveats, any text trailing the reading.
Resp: 6:56
